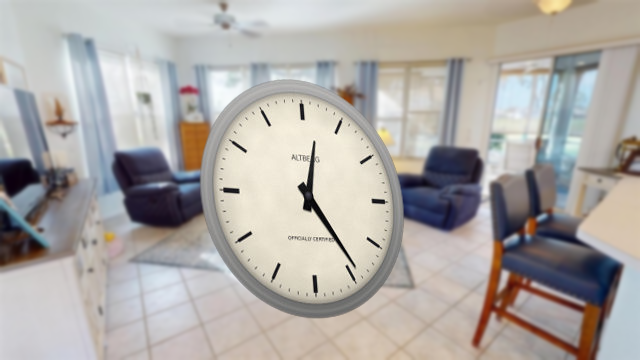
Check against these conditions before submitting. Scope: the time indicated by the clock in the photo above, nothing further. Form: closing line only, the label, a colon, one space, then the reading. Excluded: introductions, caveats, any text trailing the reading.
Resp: 12:24
